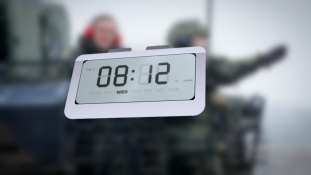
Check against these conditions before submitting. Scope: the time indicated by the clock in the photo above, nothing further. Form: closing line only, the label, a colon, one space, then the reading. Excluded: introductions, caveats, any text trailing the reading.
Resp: 8:12
